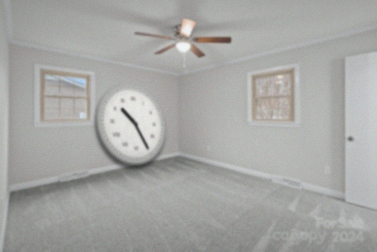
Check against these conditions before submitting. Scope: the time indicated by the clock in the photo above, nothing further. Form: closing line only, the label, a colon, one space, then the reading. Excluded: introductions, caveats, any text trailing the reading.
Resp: 10:25
